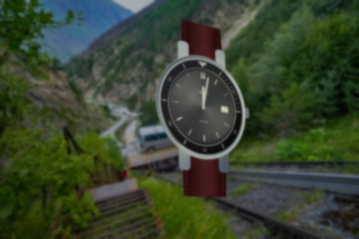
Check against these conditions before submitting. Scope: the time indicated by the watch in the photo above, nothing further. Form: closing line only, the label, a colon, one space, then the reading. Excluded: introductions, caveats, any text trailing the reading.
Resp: 12:02
